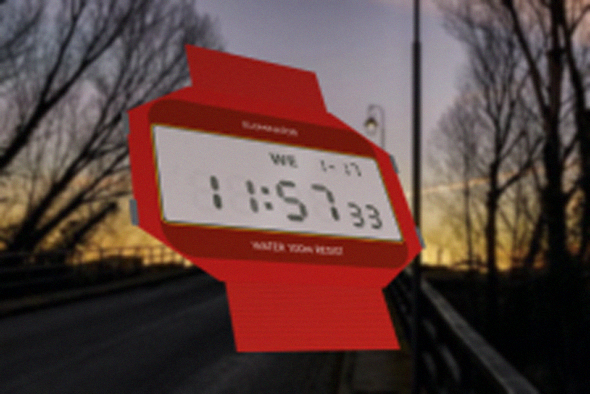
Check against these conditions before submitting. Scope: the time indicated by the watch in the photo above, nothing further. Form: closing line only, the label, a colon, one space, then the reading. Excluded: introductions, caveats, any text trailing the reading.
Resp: 11:57:33
